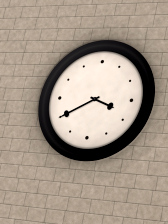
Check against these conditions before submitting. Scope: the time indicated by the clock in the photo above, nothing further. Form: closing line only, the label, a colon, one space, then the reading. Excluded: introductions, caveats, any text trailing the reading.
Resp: 3:40
